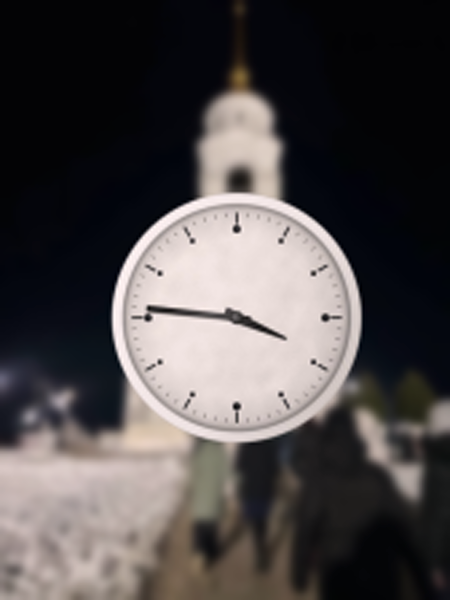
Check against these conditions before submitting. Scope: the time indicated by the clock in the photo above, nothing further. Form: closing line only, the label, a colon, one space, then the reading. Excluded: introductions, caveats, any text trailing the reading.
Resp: 3:46
